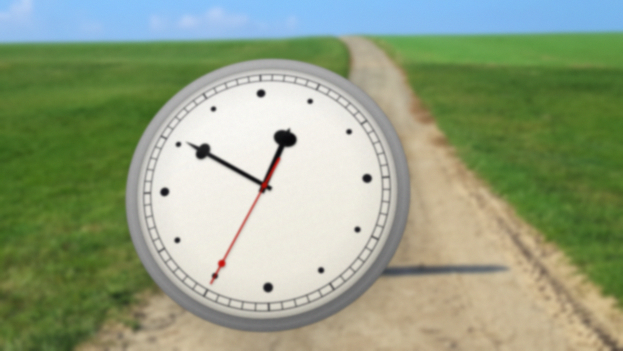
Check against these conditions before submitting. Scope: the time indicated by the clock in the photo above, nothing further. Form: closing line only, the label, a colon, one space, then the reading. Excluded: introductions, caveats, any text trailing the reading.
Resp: 12:50:35
